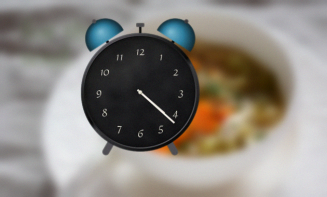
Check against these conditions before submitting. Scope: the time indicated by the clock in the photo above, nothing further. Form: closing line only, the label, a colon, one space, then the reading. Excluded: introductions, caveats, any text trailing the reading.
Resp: 4:22
